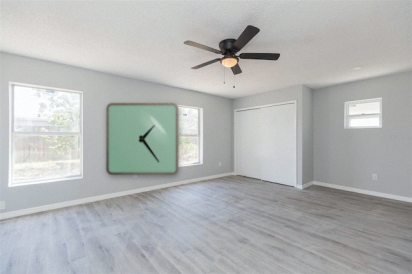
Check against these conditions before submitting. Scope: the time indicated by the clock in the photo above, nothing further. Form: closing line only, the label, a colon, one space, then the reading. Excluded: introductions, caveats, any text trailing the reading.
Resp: 1:24
